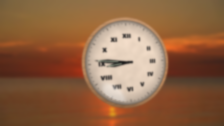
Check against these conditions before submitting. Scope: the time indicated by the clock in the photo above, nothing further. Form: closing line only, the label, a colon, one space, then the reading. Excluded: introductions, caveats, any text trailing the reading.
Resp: 8:46
